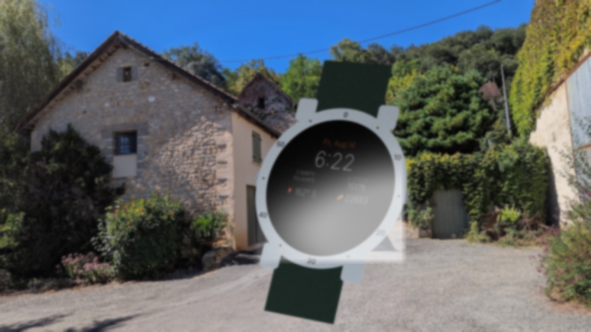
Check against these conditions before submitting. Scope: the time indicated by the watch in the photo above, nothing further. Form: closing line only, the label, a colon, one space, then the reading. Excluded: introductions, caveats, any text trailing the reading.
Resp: 6:22
